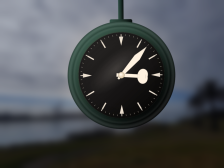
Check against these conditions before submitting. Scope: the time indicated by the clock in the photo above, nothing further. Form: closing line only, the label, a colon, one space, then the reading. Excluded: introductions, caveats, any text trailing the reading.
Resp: 3:07
